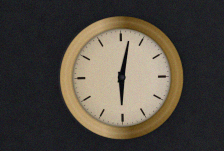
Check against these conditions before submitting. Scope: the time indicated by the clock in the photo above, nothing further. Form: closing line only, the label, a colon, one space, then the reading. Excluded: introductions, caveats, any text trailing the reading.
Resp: 6:02
